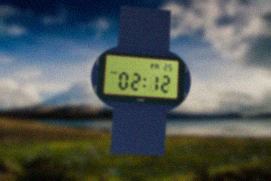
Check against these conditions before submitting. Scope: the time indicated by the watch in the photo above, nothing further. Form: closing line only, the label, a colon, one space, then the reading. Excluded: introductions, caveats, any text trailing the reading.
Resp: 2:12
